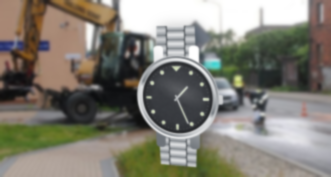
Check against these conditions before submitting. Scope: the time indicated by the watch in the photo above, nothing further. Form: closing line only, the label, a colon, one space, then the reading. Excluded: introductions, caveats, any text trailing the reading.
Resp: 1:26
